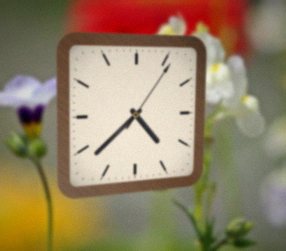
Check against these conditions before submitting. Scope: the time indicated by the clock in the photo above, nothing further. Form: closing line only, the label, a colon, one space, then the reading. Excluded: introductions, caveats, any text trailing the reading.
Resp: 4:38:06
